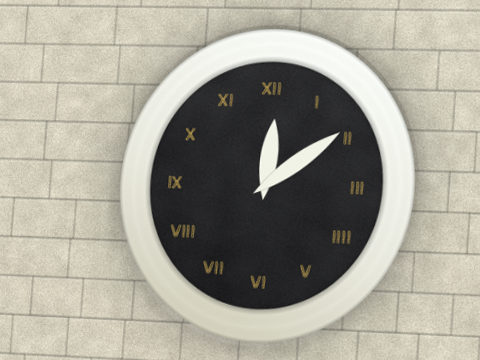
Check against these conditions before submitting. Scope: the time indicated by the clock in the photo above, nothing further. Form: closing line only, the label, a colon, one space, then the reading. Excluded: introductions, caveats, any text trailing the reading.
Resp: 12:09
